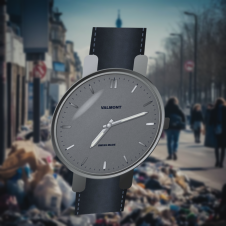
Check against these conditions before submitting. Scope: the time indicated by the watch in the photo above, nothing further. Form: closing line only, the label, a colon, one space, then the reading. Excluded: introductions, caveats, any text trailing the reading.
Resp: 7:12
